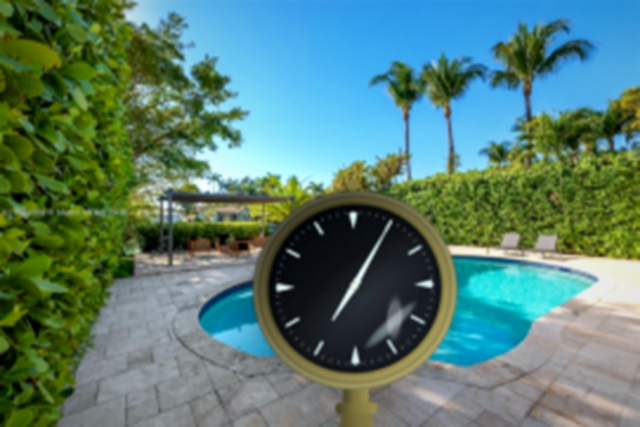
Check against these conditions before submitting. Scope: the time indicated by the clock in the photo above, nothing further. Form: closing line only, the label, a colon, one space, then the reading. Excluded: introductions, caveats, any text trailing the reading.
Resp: 7:05
